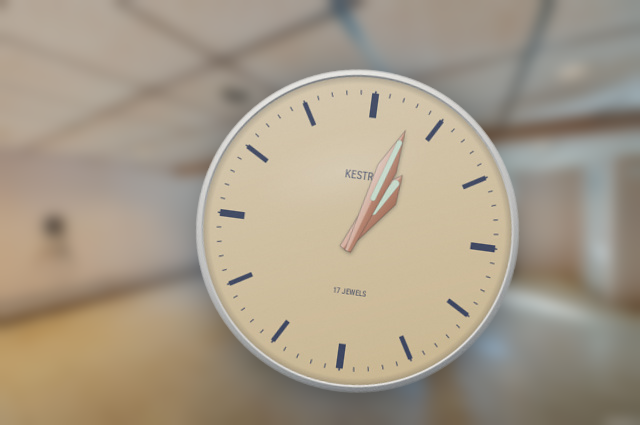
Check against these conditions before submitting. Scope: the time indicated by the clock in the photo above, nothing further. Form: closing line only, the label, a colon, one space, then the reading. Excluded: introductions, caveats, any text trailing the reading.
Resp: 1:03
